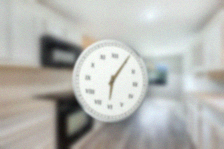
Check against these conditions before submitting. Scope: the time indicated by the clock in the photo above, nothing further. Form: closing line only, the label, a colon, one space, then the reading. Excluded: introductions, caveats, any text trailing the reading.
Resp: 6:05
